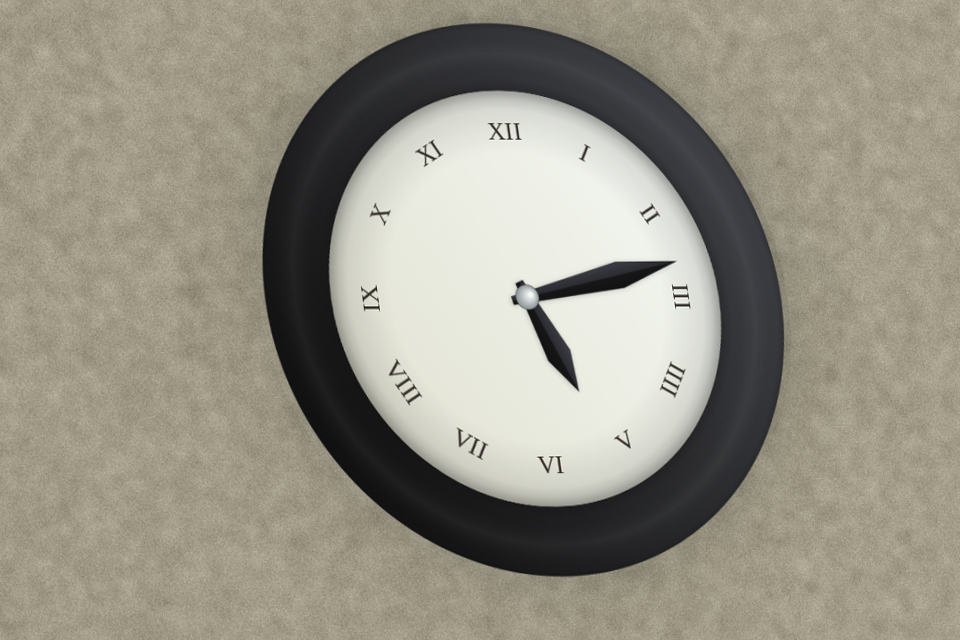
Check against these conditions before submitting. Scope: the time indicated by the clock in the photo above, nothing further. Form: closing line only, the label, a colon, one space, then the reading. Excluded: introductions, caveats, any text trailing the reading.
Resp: 5:13
